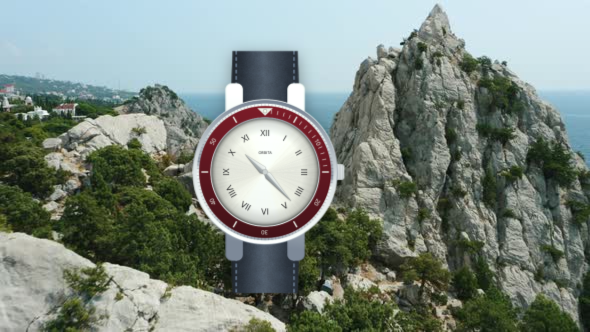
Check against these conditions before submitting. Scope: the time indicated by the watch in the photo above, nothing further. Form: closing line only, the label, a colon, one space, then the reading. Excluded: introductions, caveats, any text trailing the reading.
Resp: 10:23
